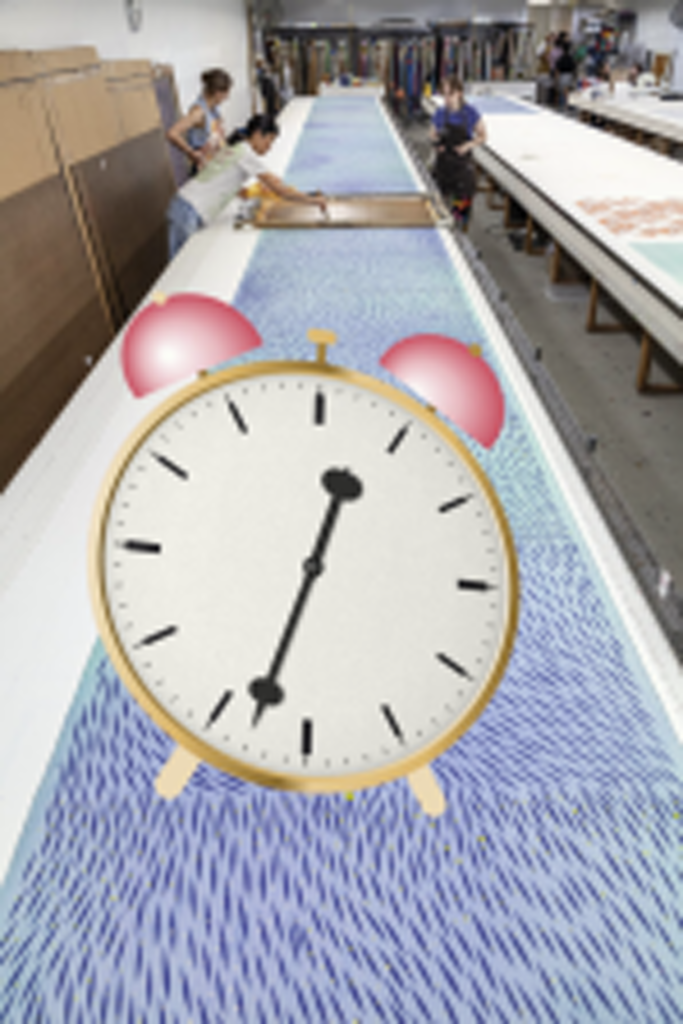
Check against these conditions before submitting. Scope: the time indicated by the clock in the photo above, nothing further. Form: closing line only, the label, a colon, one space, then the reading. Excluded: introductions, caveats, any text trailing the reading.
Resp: 12:33
